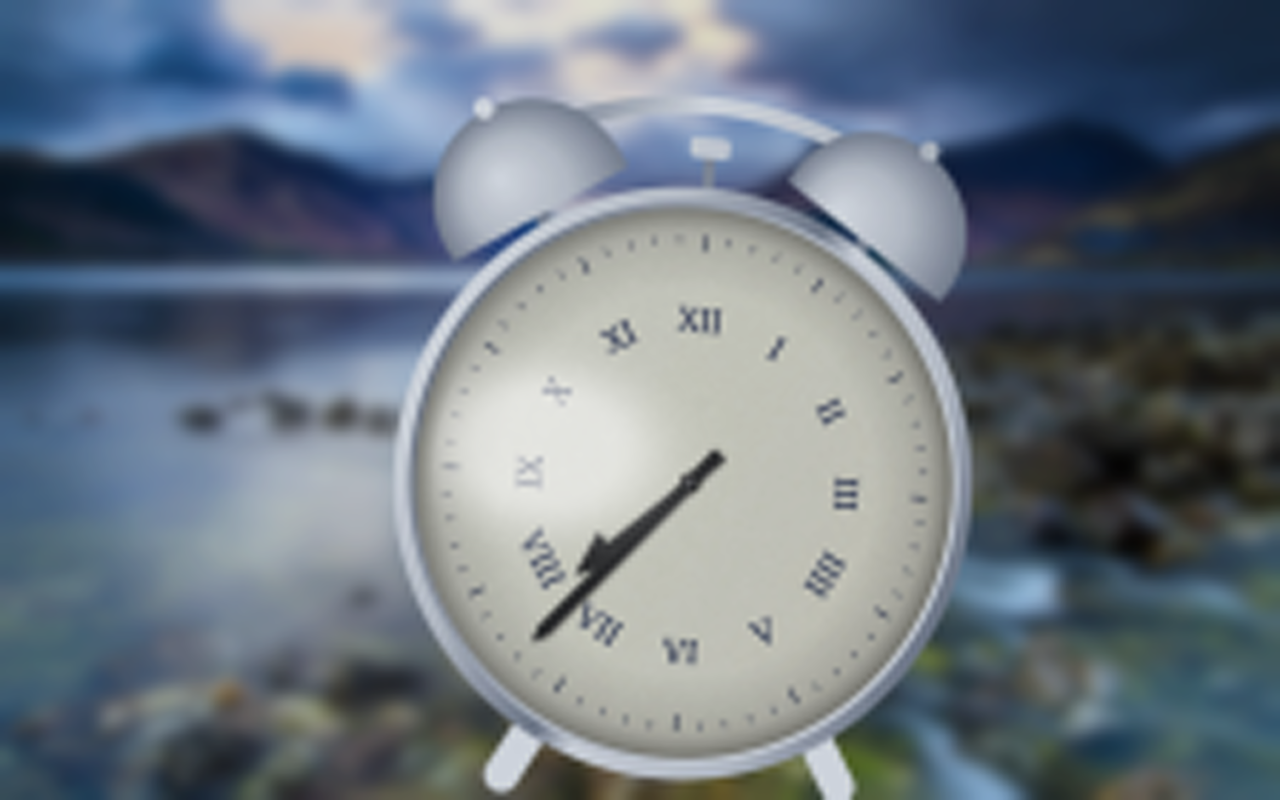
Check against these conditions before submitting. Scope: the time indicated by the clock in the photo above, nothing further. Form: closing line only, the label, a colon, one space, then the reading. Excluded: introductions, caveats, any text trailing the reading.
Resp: 7:37
